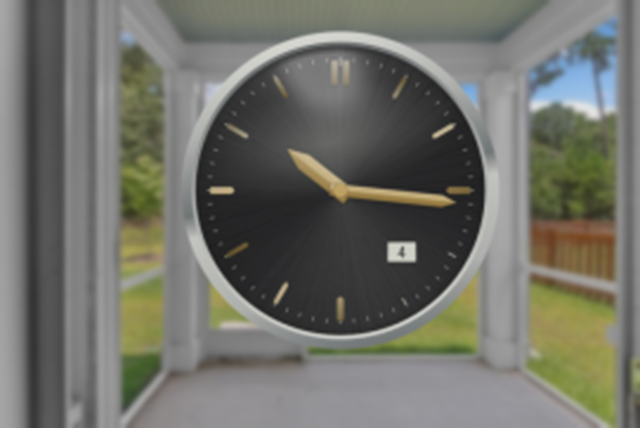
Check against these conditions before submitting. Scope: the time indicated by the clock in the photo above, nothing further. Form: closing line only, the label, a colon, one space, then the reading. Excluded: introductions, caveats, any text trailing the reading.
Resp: 10:16
